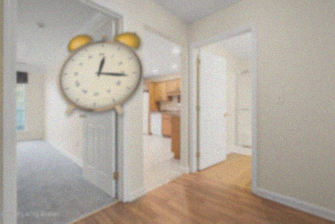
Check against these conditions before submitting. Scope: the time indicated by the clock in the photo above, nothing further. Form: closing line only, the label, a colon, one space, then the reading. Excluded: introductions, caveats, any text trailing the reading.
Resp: 12:16
